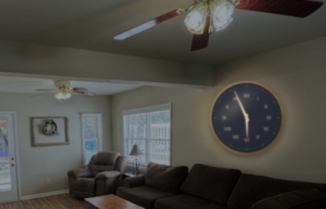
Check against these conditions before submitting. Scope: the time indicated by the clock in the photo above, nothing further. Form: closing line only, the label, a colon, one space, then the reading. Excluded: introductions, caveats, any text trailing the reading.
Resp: 5:56
